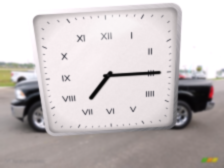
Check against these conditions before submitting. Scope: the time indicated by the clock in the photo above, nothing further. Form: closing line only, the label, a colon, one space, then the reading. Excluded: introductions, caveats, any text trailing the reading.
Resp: 7:15
